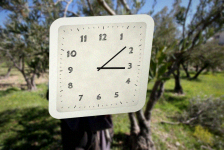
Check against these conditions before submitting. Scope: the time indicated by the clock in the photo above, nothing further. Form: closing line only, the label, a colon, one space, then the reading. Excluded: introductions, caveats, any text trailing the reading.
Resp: 3:08
